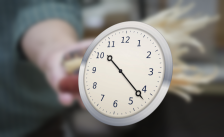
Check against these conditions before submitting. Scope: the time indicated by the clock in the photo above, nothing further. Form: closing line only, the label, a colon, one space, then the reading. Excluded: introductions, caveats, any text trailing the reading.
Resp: 10:22
